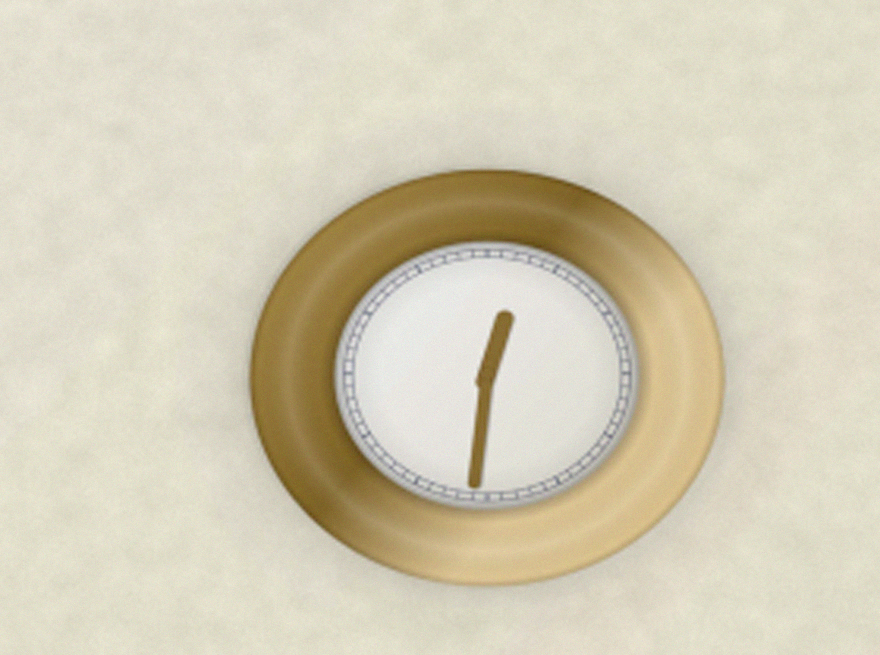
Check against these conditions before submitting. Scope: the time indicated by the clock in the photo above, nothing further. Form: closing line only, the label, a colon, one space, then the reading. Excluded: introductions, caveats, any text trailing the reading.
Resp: 12:31
